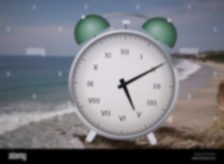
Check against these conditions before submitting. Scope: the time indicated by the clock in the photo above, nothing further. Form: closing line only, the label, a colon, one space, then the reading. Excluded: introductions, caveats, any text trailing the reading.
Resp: 5:10
